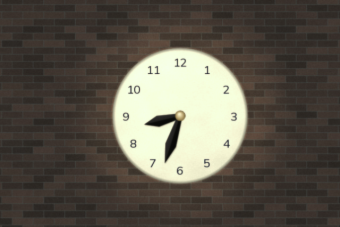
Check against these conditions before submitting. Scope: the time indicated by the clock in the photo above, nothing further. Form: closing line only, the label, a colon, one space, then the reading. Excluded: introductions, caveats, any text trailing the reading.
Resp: 8:33
